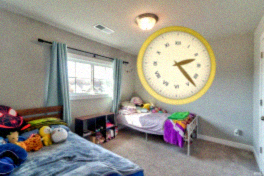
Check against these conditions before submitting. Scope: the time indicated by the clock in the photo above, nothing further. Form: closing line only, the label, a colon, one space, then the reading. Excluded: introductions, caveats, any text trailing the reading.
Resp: 2:23
